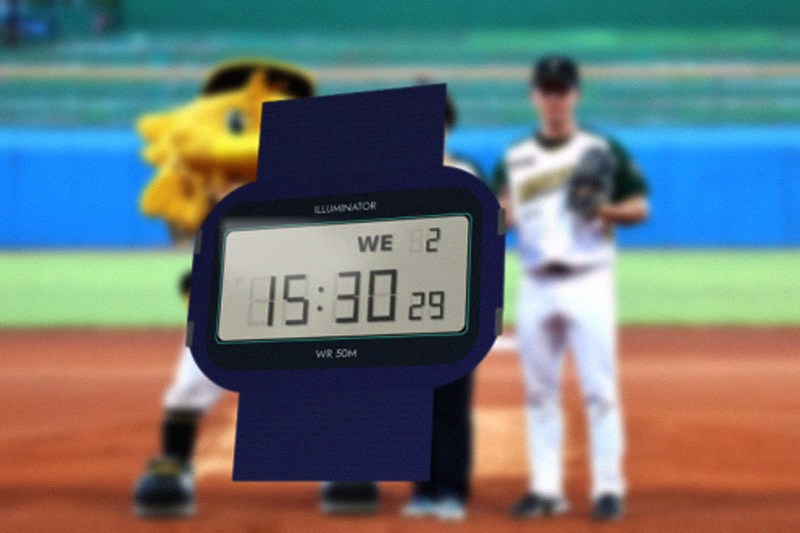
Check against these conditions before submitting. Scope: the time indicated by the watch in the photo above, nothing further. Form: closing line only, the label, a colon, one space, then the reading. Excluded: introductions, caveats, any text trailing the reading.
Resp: 15:30:29
